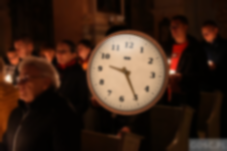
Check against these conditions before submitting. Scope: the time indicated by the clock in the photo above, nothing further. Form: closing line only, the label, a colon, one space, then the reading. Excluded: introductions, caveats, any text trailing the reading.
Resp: 9:25
